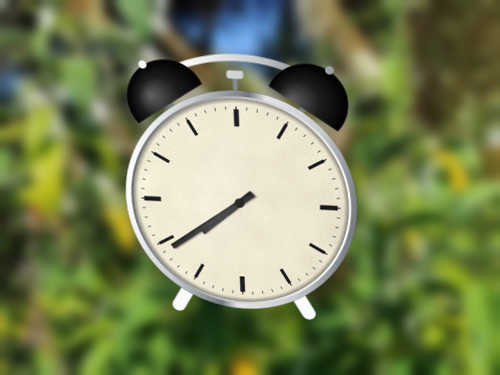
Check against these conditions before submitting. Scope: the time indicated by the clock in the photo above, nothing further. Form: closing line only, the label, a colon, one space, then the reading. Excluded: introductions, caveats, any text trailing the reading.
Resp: 7:39
